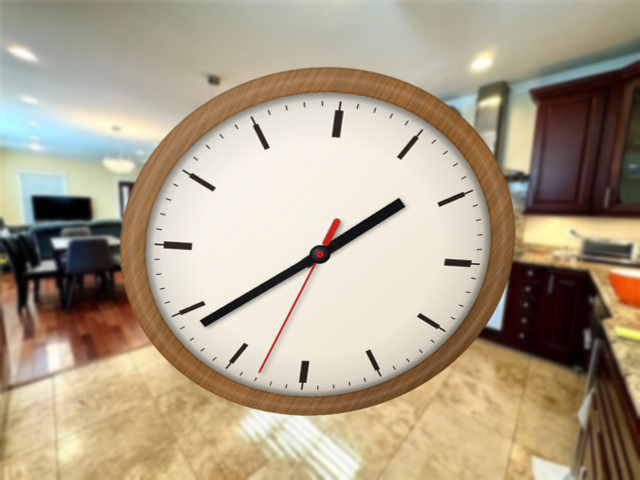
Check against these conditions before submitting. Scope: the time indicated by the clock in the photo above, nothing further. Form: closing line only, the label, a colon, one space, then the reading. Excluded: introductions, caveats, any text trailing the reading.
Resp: 1:38:33
